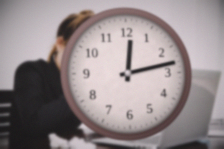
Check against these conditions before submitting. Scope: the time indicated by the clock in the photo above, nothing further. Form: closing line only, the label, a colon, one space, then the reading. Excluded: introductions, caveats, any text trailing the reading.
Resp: 12:13
